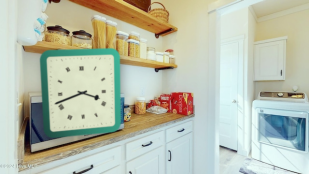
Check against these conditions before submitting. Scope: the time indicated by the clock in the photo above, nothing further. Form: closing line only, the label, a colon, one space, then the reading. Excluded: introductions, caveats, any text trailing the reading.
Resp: 3:42
